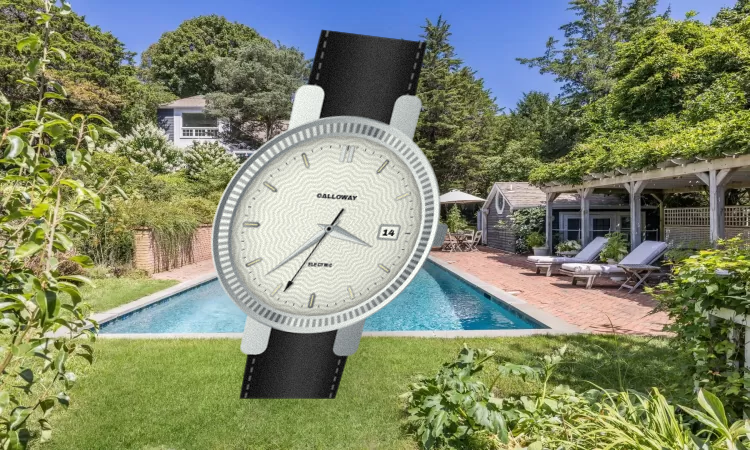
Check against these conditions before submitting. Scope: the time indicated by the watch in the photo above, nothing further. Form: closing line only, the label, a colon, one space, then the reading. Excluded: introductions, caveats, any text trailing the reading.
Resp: 3:37:34
